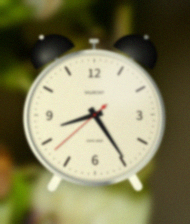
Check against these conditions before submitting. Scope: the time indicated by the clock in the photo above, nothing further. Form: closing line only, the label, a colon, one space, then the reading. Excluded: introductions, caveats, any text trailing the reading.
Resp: 8:24:38
